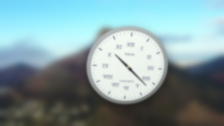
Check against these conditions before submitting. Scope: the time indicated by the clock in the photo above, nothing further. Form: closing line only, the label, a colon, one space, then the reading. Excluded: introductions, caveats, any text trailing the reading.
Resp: 10:22
